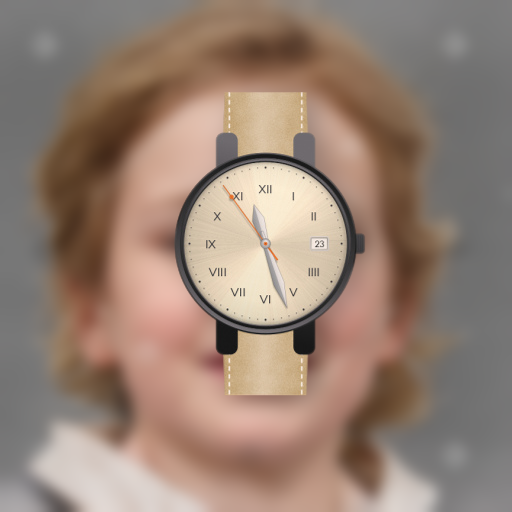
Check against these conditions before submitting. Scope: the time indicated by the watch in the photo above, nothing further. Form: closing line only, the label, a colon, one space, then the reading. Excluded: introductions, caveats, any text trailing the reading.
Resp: 11:26:54
